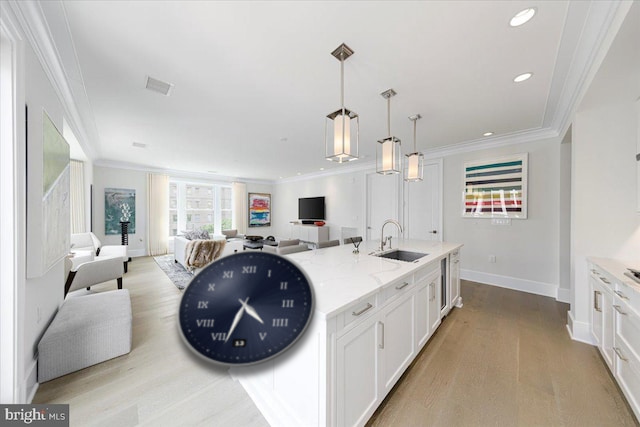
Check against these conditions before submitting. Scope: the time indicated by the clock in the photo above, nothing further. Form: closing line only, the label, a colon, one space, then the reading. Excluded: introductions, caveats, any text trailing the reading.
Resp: 4:33
